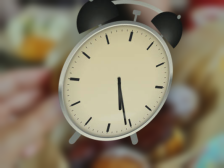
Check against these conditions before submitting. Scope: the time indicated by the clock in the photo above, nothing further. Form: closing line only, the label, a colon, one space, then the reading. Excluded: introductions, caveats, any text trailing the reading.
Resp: 5:26
